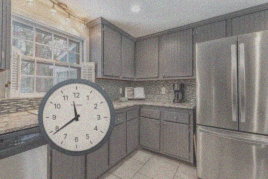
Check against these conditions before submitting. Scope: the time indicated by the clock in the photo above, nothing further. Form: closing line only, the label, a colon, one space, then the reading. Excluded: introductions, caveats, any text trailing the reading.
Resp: 11:39
